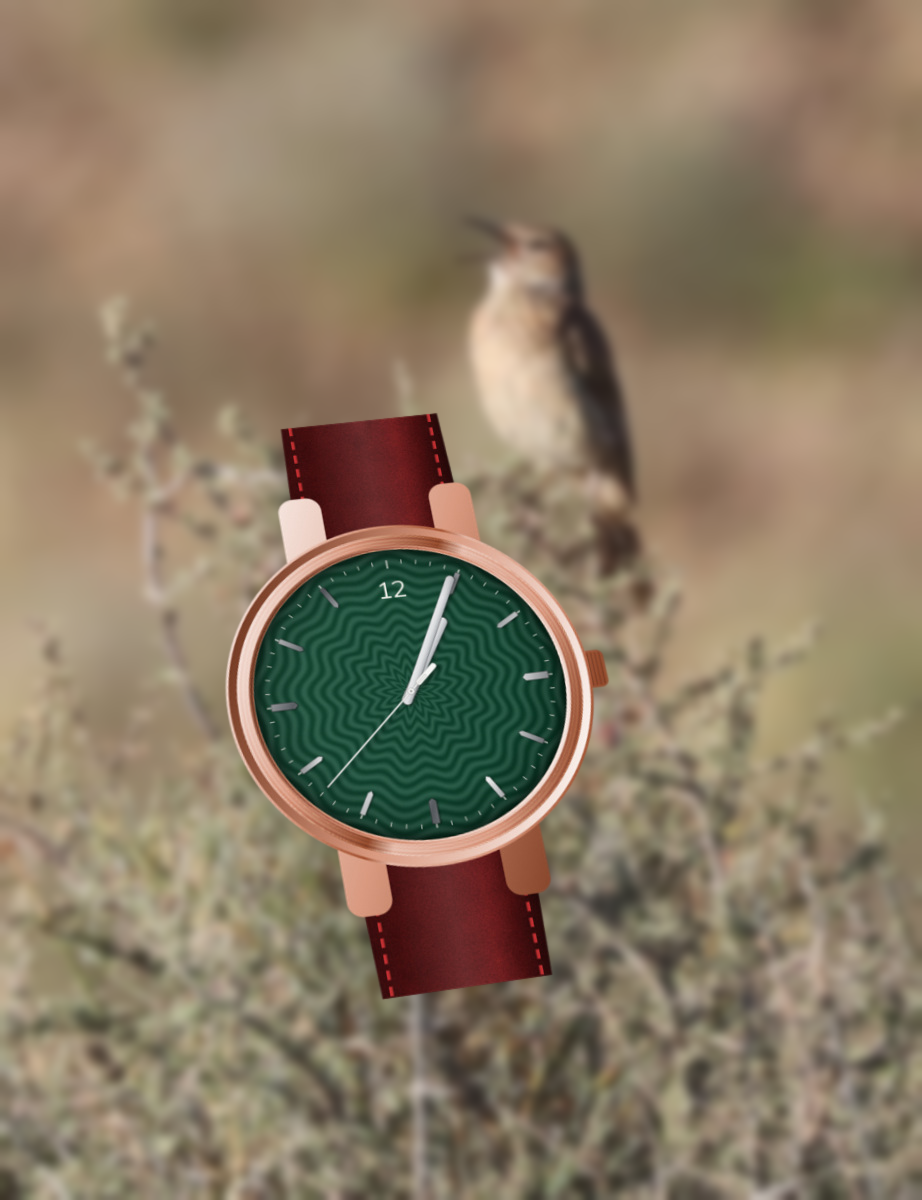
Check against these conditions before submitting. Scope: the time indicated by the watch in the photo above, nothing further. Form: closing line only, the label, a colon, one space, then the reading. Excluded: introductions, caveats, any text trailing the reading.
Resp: 1:04:38
